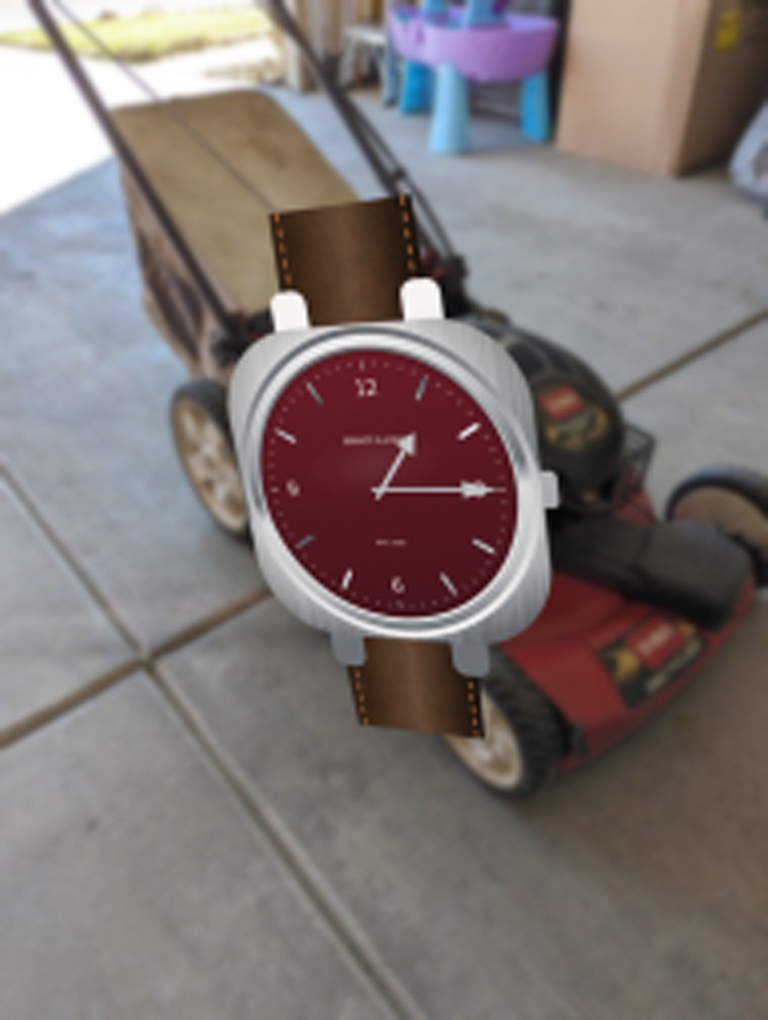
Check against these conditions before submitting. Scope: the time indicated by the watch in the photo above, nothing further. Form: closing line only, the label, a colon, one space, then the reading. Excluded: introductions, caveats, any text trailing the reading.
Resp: 1:15
